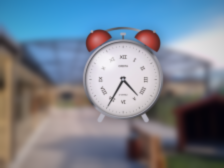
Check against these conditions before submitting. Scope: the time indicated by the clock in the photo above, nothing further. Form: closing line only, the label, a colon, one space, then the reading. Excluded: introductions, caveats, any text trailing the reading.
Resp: 4:35
